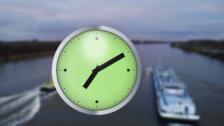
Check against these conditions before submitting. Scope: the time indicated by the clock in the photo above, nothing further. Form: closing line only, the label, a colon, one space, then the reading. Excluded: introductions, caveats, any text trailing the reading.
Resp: 7:10
